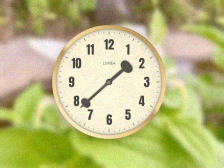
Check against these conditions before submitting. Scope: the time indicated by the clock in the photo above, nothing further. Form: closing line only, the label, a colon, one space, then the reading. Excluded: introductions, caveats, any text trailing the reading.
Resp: 1:38
